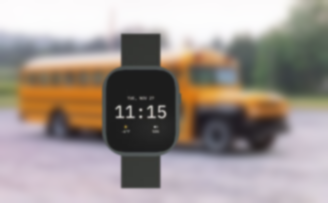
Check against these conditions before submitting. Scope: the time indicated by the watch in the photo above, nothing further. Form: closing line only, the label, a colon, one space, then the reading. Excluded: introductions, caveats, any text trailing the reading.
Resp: 11:15
